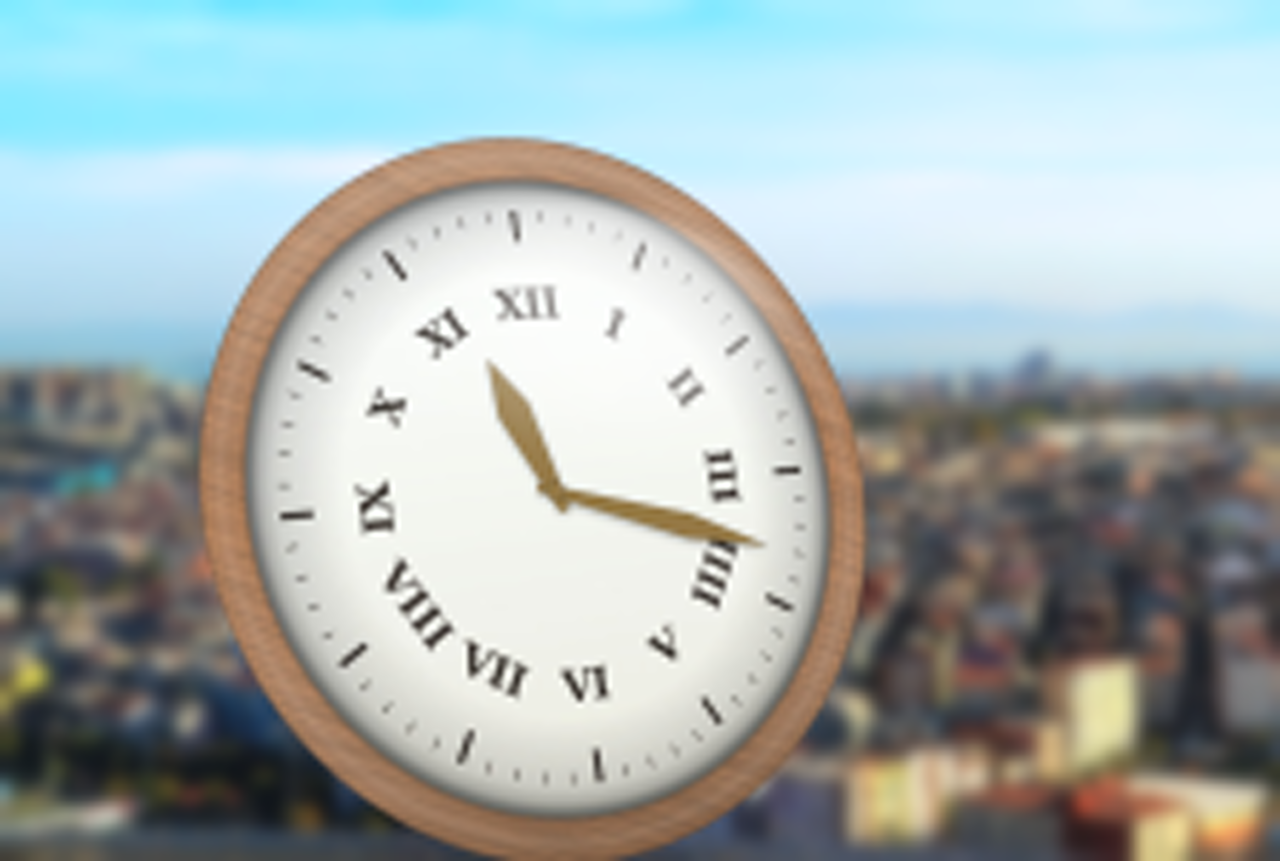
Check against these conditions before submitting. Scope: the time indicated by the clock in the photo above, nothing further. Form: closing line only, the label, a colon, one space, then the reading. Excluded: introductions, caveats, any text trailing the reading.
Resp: 11:18
